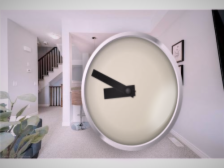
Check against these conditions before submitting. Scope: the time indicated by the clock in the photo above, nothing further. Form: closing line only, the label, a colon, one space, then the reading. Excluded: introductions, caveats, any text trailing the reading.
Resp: 8:49
